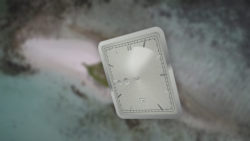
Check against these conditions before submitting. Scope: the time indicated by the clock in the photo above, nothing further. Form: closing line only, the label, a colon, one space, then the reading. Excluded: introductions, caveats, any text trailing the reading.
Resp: 8:44
